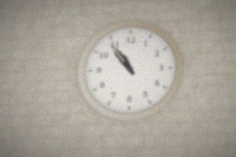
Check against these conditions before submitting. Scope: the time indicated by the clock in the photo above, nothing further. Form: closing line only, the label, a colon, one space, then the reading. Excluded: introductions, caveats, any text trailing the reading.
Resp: 10:54
